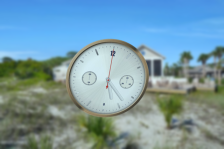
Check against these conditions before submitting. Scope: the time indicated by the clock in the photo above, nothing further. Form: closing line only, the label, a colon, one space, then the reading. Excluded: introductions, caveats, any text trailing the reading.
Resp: 5:23
